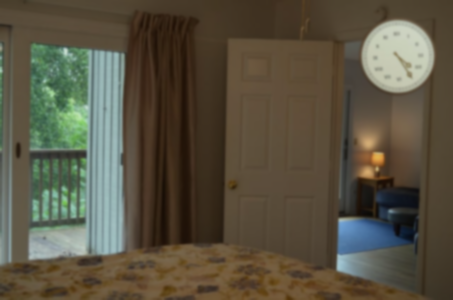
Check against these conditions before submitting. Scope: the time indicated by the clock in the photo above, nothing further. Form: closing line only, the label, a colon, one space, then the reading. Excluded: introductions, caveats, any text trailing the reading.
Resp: 4:25
